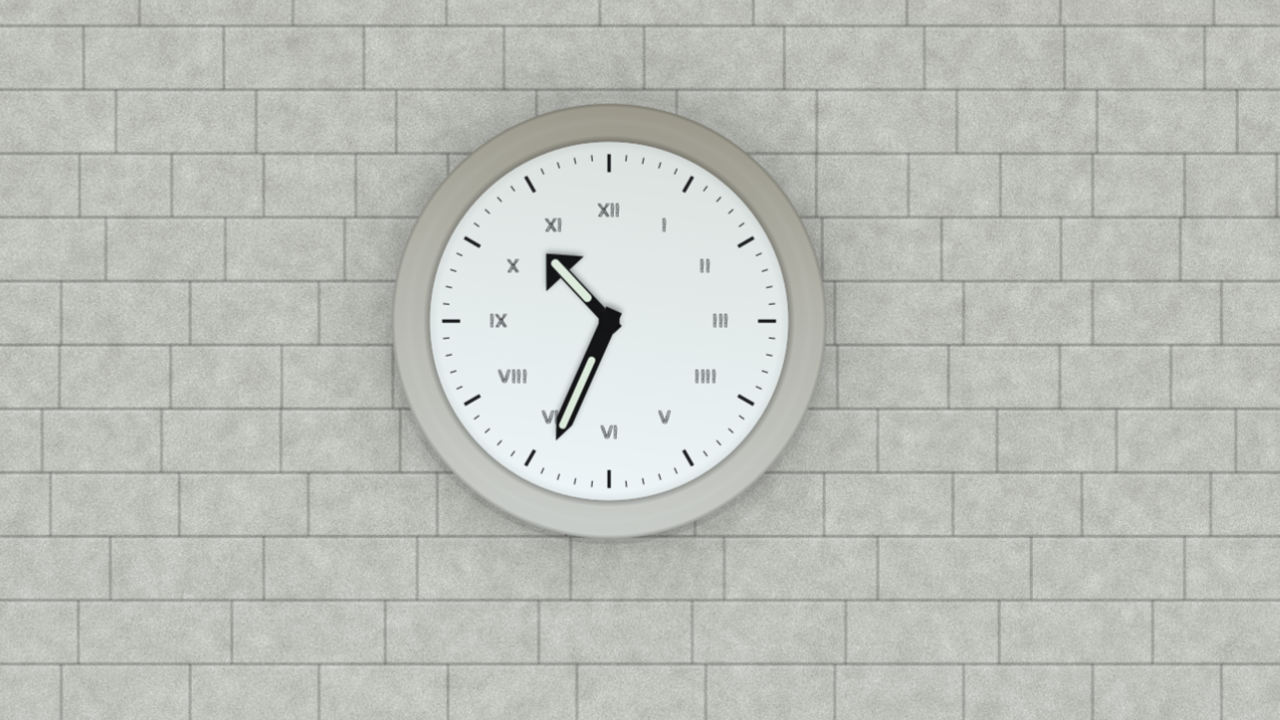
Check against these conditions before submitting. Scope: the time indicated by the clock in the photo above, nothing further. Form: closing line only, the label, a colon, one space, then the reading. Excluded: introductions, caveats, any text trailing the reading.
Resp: 10:34
